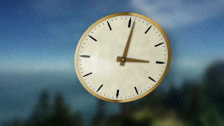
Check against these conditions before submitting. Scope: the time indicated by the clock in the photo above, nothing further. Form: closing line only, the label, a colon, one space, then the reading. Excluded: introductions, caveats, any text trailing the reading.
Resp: 3:01
